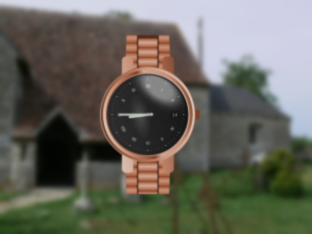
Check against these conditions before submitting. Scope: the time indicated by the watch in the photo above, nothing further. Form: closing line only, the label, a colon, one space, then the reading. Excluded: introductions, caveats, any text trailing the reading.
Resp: 8:45
